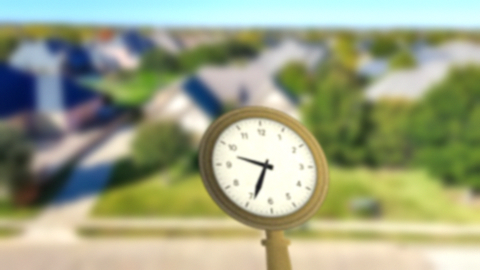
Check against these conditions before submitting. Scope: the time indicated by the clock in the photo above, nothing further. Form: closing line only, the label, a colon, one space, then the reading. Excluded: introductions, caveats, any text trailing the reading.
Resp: 9:34
